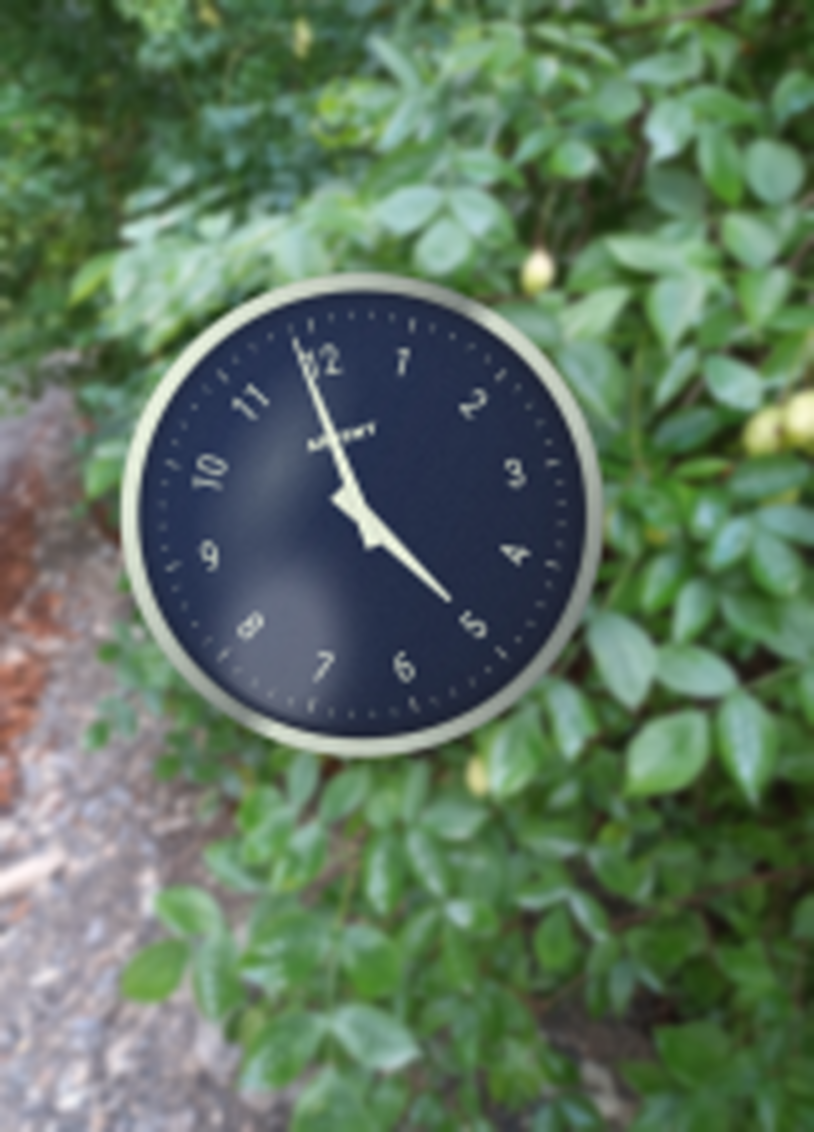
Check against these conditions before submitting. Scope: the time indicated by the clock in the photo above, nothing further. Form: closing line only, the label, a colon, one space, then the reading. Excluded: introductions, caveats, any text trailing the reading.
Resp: 4:59
